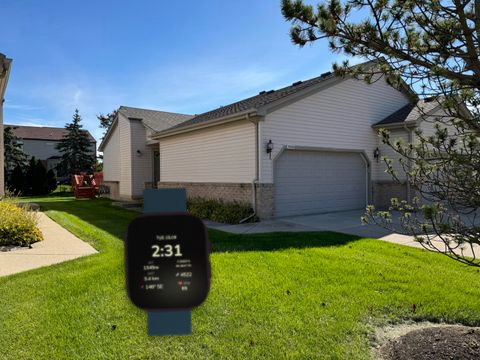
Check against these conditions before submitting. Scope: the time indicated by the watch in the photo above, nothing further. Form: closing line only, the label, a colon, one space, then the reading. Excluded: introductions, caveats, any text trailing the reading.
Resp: 2:31
